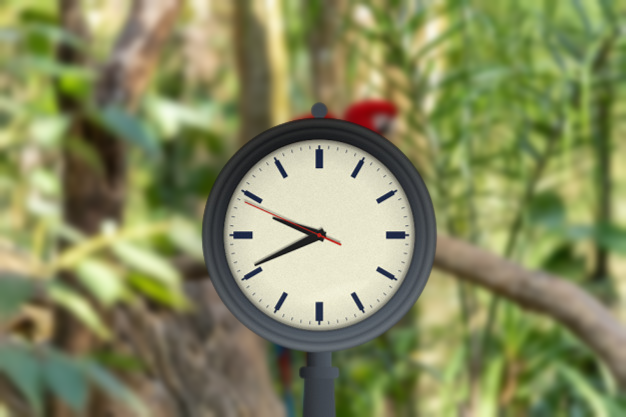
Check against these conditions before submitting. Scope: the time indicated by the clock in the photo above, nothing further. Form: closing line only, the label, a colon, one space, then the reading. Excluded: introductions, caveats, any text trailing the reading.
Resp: 9:40:49
